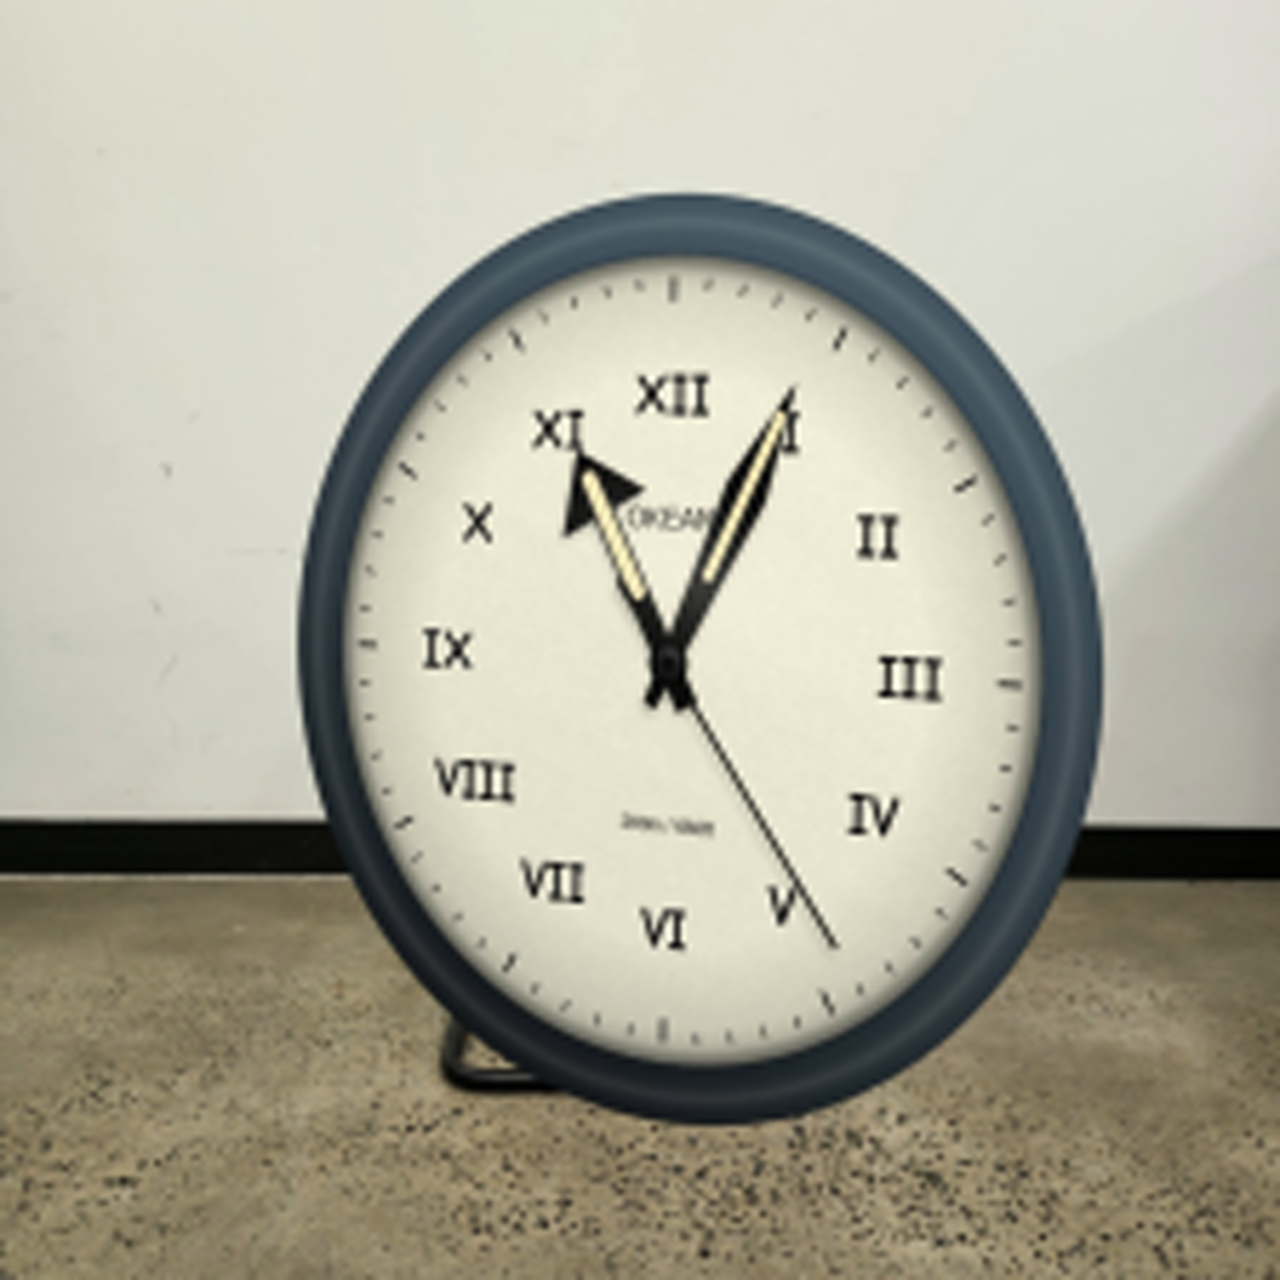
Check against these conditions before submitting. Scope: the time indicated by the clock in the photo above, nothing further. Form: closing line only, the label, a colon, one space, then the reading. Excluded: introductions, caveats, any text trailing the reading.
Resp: 11:04:24
